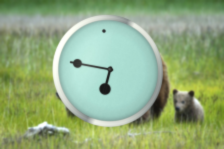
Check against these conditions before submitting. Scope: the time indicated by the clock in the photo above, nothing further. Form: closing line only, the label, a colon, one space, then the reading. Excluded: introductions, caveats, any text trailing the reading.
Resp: 6:48
